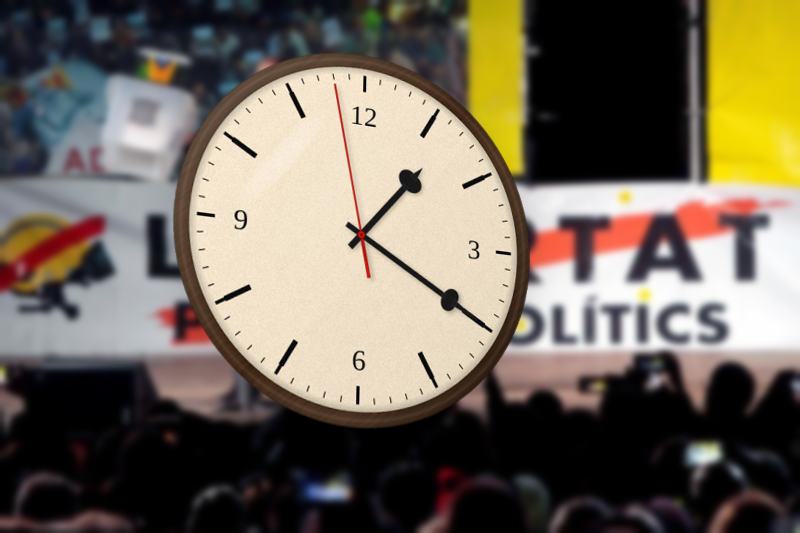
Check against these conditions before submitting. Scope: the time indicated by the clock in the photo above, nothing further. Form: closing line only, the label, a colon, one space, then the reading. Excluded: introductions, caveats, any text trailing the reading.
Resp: 1:19:58
